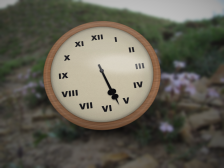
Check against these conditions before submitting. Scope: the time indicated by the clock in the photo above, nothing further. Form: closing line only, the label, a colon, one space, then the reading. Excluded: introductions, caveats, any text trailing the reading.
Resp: 5:27
